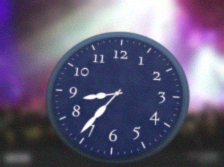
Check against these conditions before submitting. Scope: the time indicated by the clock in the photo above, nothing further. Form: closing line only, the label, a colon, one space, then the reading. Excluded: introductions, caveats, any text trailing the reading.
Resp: 8:36
